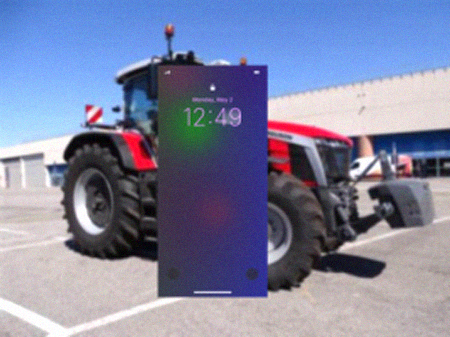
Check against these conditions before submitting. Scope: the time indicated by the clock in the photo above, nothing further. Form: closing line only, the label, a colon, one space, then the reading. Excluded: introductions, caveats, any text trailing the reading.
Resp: 12:49
